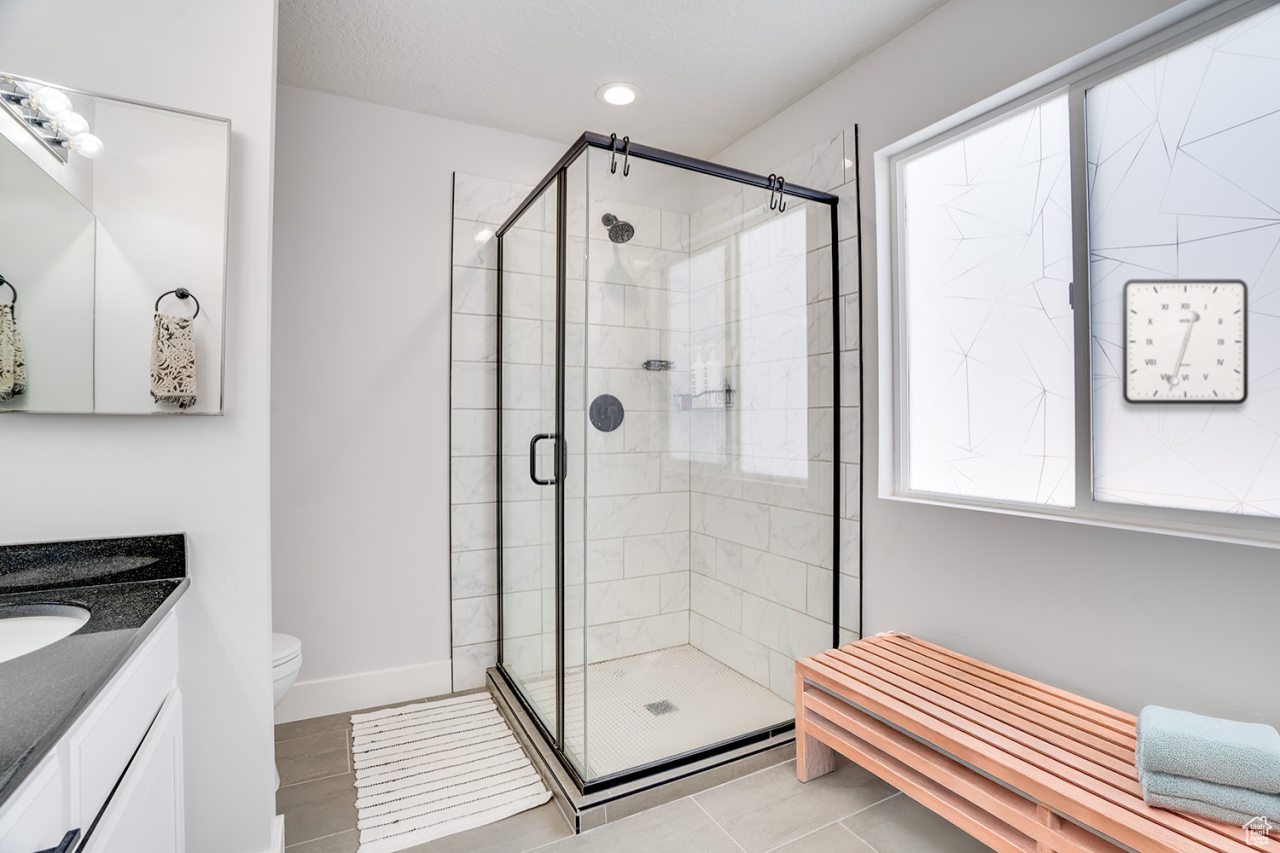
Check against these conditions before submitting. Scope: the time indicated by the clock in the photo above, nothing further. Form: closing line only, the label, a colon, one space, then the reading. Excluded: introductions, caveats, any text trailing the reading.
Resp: 12:33
